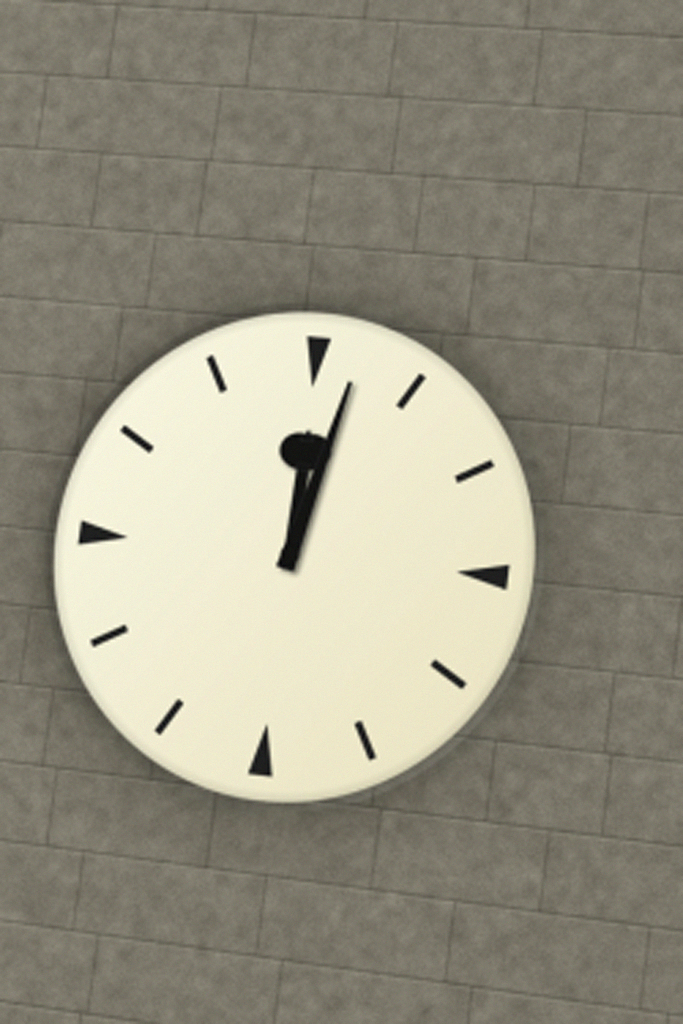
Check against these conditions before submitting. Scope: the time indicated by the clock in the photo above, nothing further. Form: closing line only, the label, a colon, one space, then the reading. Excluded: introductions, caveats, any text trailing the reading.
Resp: 12:02
